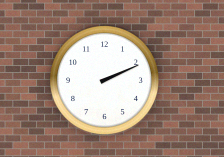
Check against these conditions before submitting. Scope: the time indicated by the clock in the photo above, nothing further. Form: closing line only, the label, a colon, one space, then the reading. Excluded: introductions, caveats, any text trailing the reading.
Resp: 2:11
